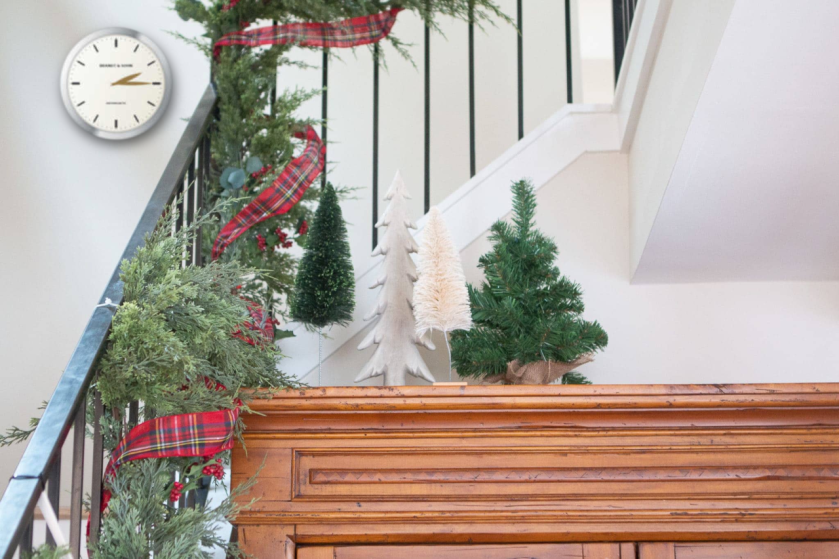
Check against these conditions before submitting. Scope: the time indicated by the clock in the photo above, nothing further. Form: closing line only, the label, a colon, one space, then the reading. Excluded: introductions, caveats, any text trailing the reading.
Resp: 2:15
